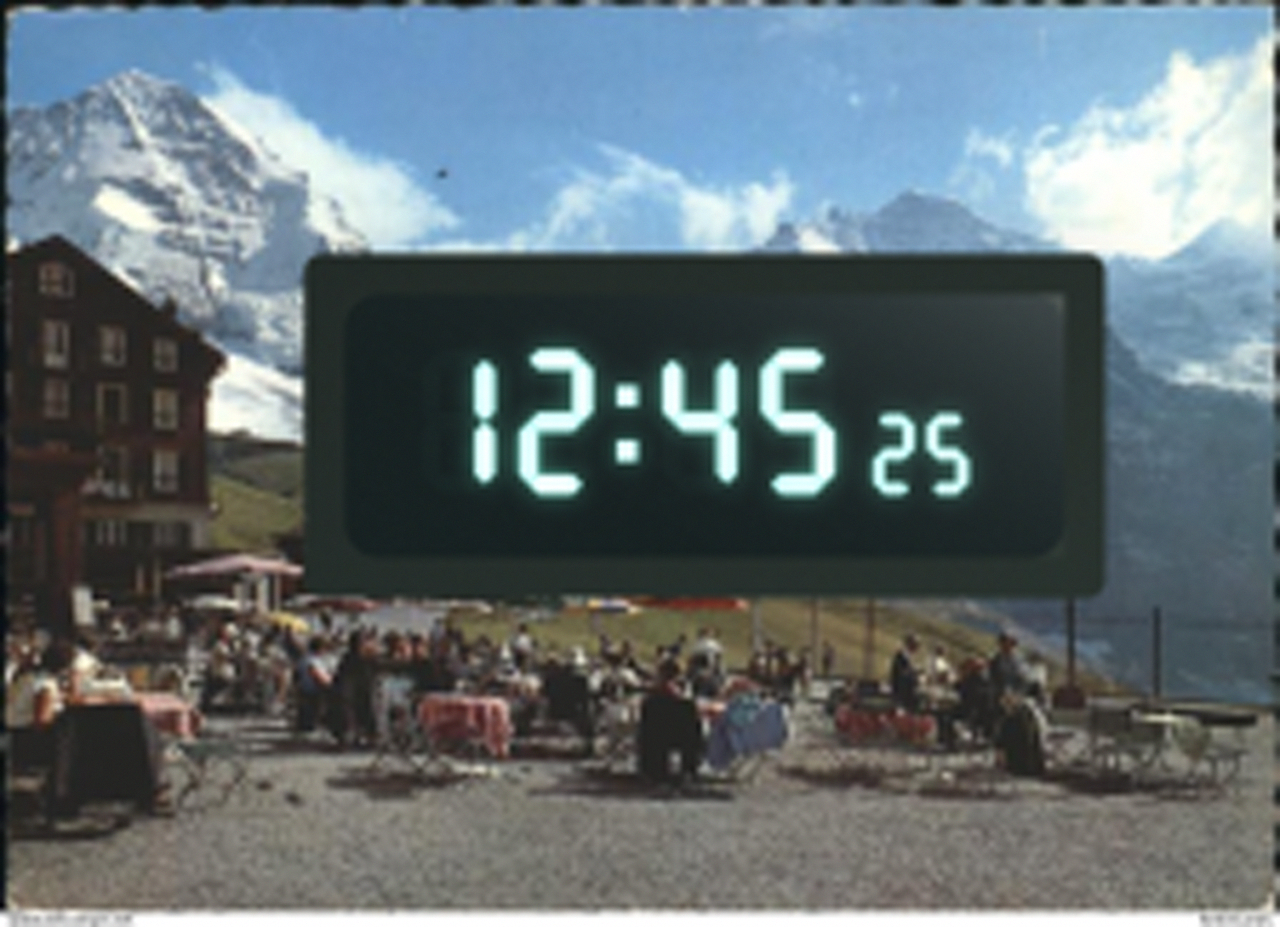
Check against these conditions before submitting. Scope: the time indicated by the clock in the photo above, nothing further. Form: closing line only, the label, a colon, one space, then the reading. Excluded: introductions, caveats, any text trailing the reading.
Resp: 12:45:25
